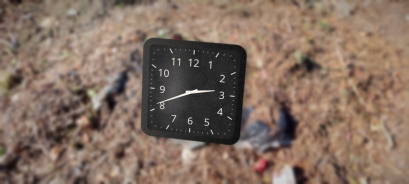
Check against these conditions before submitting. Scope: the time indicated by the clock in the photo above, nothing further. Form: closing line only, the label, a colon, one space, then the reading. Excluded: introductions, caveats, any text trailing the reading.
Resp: 2:41
